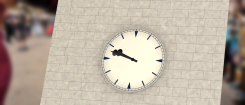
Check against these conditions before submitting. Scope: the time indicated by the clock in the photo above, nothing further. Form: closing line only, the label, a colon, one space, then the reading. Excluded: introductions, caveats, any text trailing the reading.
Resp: 9:48
